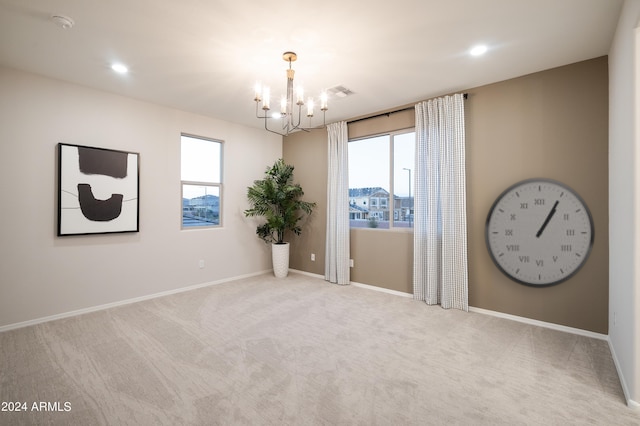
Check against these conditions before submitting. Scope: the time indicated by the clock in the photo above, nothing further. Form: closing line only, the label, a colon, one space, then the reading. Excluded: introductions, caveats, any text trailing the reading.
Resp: 1:05
